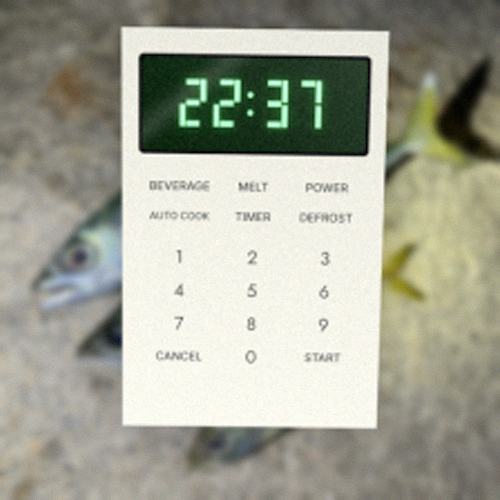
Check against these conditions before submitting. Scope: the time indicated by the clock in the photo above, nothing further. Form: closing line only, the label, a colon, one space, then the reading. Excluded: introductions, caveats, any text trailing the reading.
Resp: 22:37
